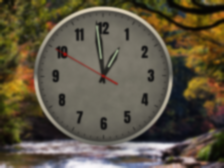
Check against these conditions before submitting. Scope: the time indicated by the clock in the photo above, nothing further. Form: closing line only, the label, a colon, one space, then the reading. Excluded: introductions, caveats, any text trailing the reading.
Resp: 12:58:50
